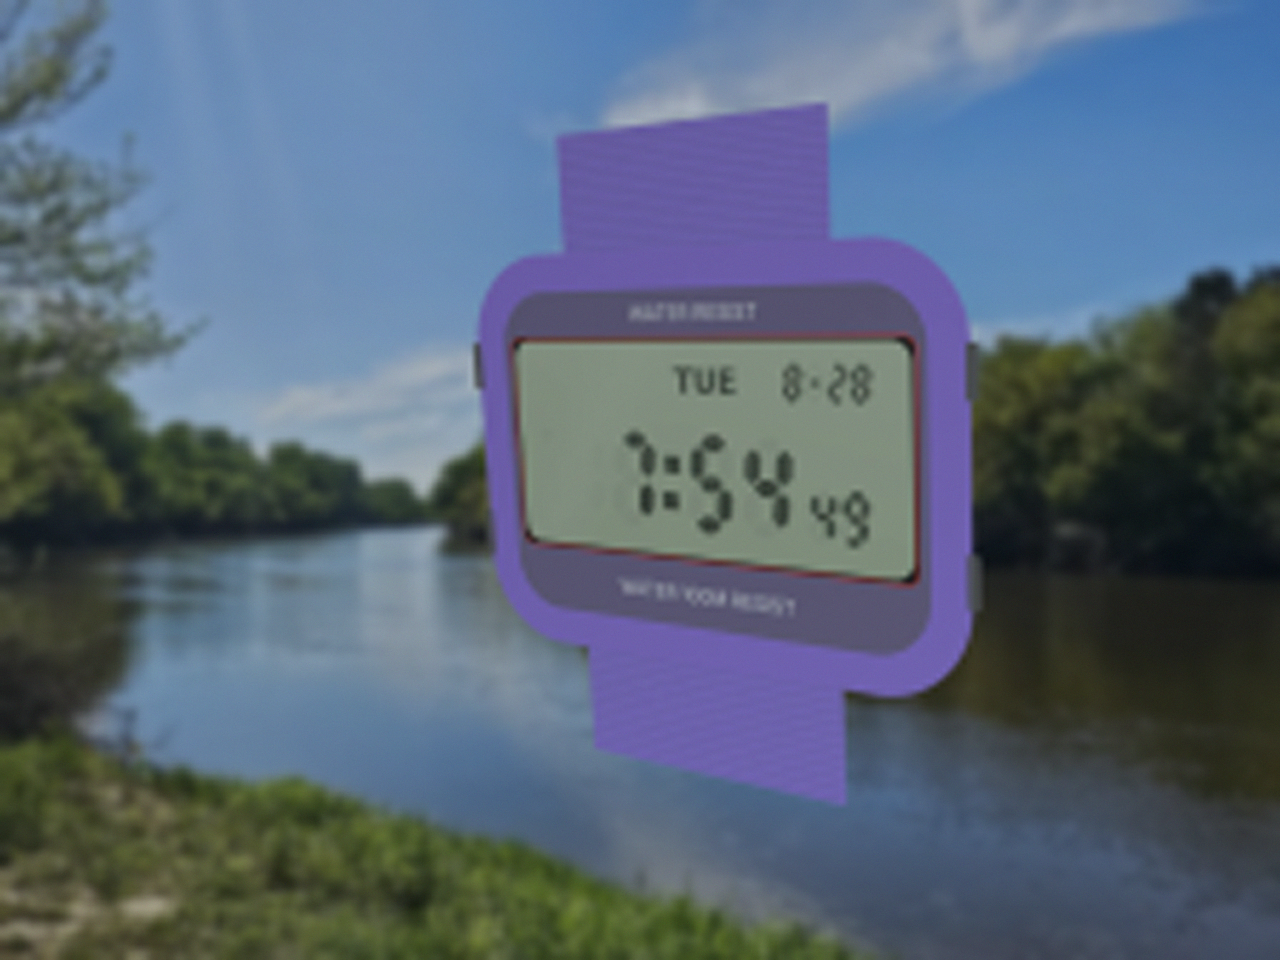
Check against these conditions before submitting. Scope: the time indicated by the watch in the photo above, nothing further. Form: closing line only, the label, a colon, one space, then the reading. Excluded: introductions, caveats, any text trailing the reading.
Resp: 7:54:49
